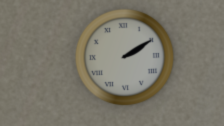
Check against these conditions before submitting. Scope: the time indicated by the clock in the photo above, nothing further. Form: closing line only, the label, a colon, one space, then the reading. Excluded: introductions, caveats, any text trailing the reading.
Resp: 2:10
